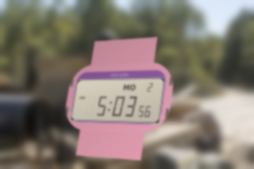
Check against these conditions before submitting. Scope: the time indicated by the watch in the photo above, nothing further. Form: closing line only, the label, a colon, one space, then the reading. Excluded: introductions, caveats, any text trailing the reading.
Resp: 5:03
